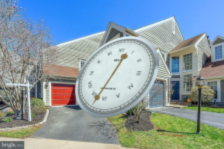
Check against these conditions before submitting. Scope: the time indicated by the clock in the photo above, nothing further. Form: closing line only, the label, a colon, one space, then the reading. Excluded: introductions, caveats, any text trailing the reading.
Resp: 12:33
